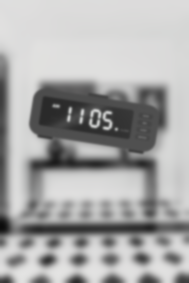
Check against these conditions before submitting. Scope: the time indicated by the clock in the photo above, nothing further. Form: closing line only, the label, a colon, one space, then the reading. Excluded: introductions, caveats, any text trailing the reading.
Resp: 11:05
